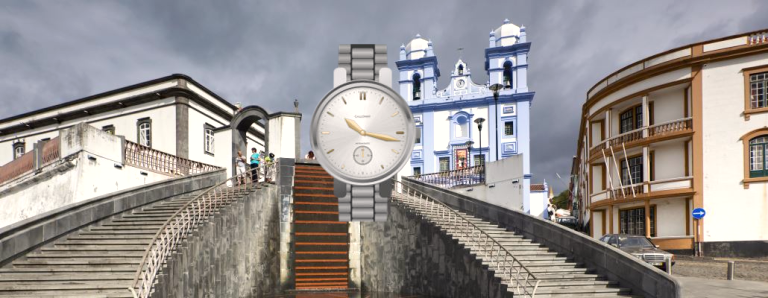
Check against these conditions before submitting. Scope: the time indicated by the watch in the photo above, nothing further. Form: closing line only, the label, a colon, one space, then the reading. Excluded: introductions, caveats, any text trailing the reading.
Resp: 10:17
